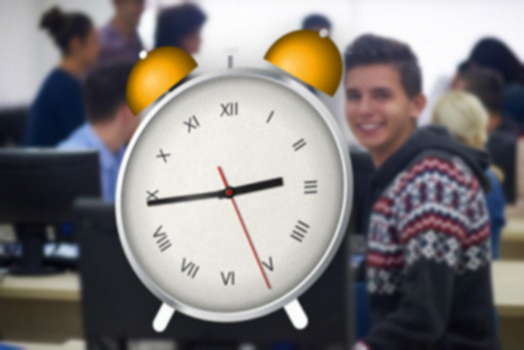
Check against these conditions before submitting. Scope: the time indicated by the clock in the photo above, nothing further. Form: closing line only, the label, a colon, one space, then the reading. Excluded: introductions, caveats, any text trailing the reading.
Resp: 2:44:26
